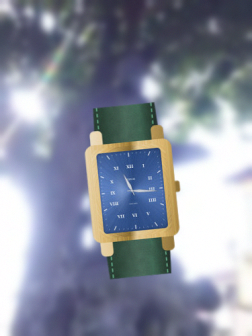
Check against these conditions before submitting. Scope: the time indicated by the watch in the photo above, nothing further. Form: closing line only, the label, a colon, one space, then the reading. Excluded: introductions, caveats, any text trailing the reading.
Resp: 11:16
